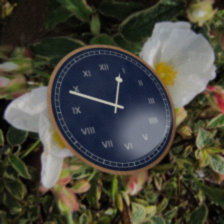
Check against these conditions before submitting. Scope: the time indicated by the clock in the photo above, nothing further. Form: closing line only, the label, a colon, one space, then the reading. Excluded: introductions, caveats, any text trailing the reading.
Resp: 12:49
